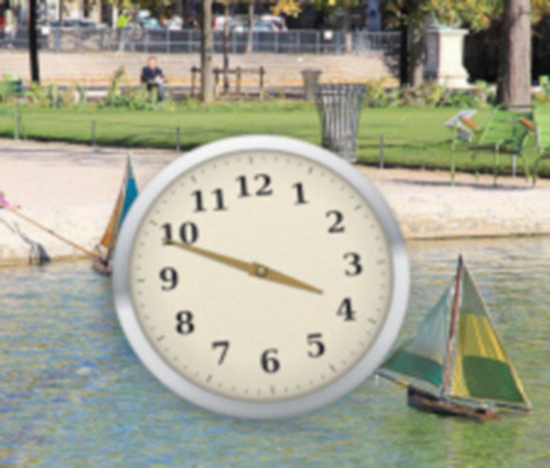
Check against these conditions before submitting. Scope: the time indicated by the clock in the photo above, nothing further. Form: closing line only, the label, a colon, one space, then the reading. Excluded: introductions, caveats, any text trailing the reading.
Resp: 3:49
